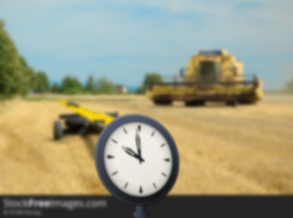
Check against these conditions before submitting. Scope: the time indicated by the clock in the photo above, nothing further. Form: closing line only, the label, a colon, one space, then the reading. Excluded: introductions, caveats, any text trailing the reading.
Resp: 9:59
